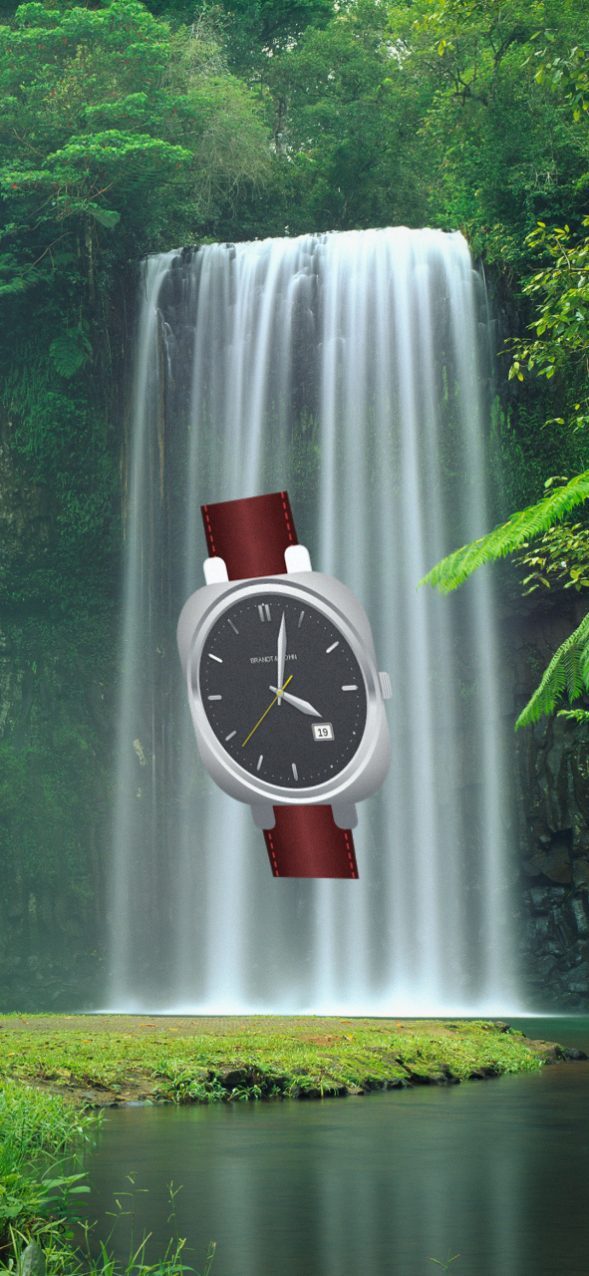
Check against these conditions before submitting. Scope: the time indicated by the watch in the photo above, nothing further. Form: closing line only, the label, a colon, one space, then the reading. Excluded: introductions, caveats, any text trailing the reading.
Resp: 4:02:38
